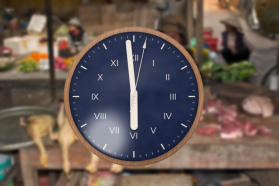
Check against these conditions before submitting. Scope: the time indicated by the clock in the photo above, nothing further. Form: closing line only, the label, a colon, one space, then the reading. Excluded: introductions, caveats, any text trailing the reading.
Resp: 5:59:02
